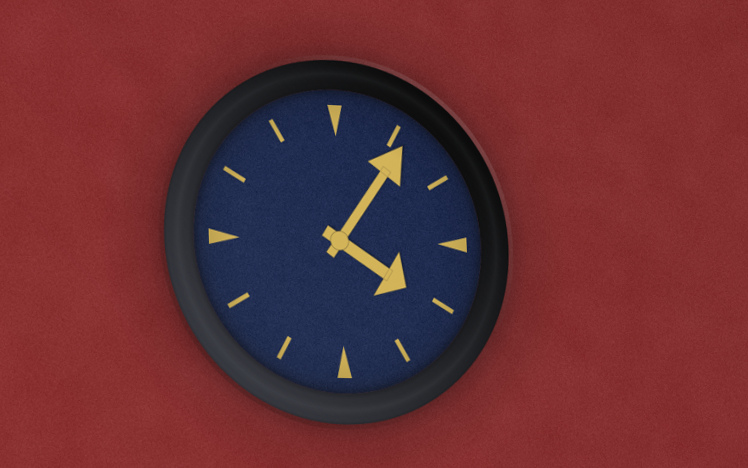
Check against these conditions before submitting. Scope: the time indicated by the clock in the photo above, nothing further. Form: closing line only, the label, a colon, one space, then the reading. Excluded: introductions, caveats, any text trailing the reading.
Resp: 4:06
